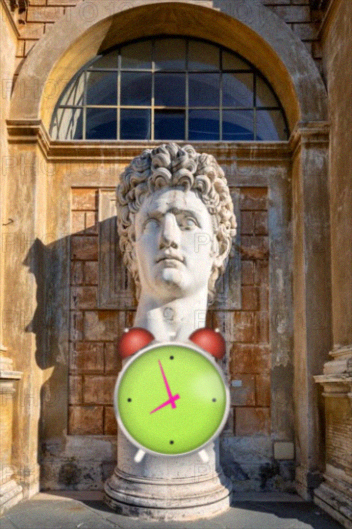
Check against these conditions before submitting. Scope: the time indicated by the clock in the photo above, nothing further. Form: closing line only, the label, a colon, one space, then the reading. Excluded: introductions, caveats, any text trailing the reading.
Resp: 7:57
